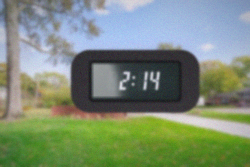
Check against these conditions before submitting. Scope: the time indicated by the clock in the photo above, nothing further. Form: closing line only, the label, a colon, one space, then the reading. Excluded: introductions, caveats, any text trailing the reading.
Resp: 2:14
